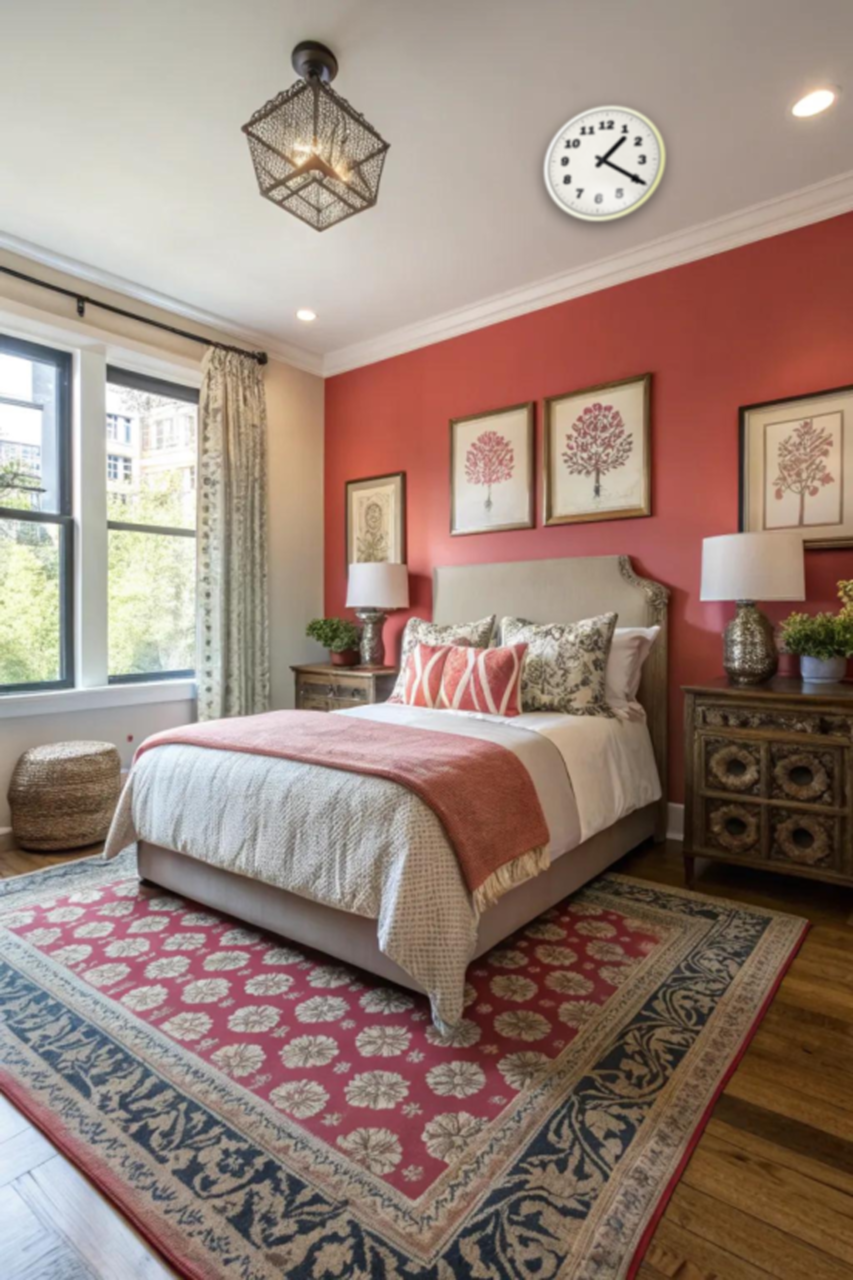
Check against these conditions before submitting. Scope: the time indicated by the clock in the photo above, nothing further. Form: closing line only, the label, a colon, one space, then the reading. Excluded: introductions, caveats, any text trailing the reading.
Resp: 1:20
